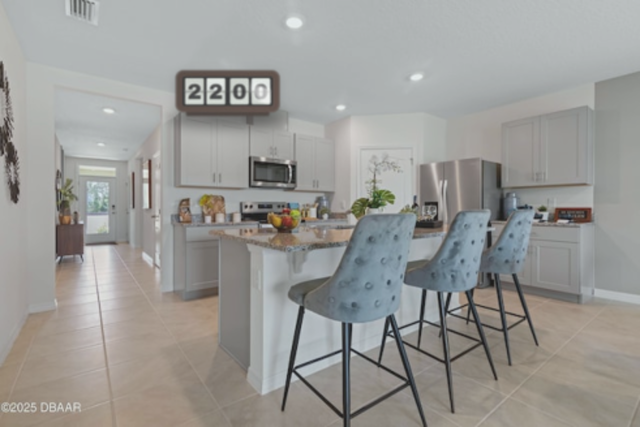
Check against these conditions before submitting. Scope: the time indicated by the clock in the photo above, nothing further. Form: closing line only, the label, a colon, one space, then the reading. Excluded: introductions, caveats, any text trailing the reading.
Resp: 22:00
